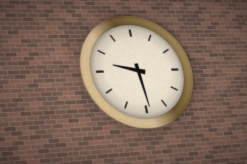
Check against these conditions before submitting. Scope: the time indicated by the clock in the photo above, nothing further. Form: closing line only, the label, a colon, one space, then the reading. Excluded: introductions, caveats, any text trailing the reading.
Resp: 9:29
